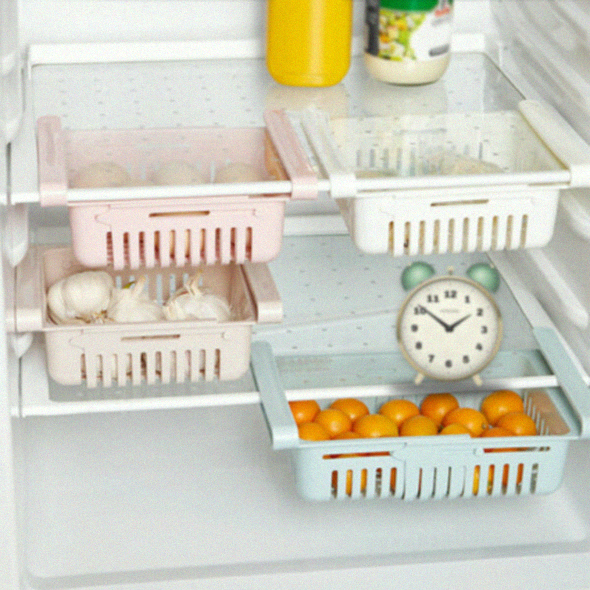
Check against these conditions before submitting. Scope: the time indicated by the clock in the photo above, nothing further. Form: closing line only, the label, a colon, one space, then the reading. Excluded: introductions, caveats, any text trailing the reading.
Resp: 1:51
